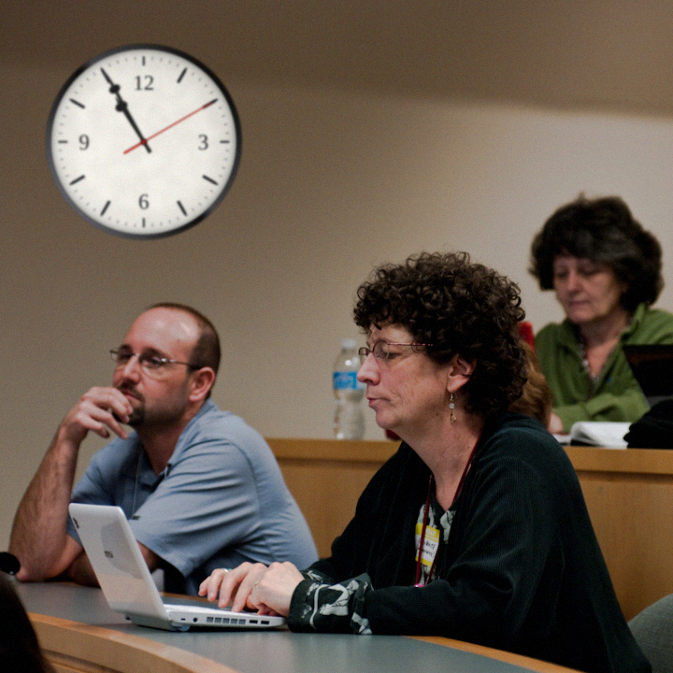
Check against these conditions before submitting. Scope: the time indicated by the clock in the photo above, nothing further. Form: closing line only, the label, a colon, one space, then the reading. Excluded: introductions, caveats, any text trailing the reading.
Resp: 10:55:10
